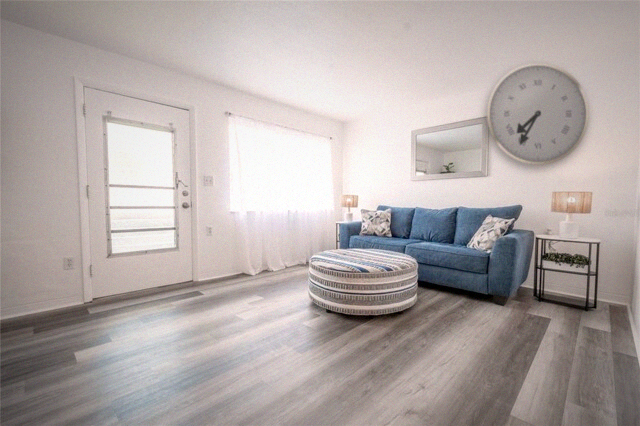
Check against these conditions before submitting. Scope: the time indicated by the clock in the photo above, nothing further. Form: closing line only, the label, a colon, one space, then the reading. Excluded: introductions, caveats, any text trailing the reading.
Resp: 7:35
